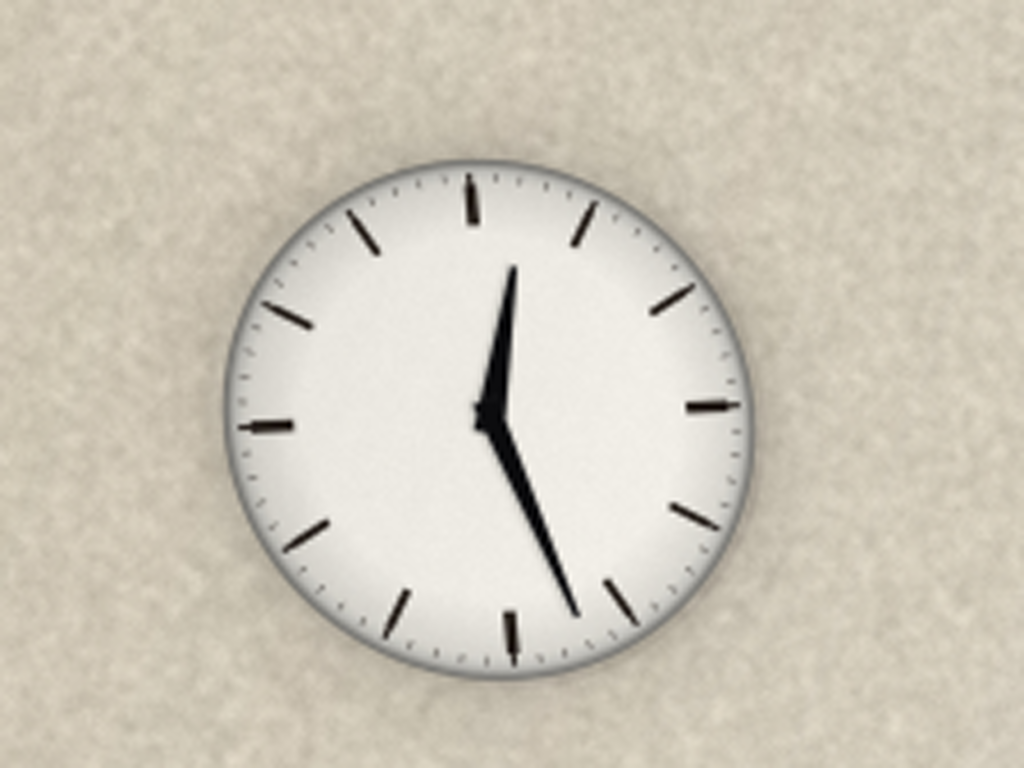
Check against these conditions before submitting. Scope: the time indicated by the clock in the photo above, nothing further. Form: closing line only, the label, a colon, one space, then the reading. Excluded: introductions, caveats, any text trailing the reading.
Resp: 12:27
